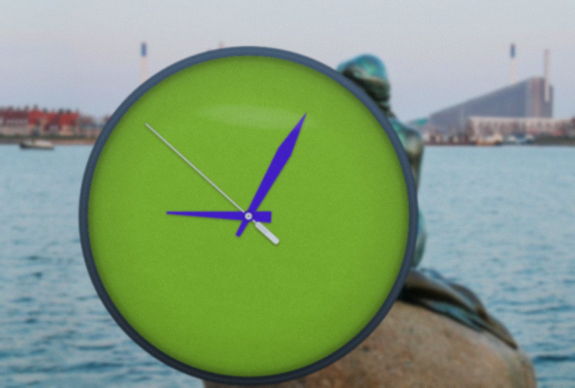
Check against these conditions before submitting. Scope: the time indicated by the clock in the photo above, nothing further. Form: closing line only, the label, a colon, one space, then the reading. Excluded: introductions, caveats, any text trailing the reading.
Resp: 9:04:52
